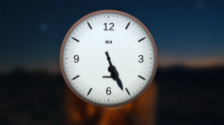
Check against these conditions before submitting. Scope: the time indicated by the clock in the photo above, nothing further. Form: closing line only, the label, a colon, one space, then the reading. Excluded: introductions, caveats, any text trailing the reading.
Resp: 5:26
